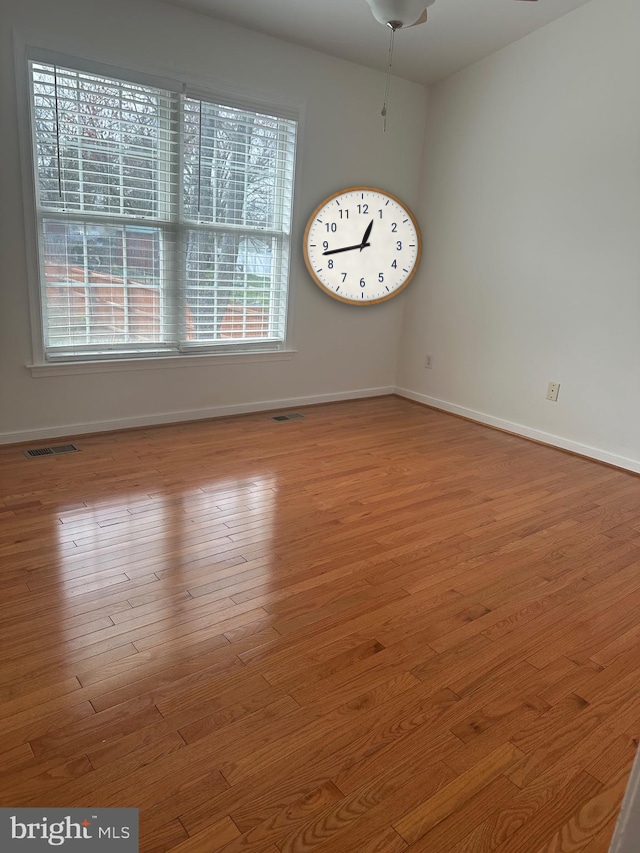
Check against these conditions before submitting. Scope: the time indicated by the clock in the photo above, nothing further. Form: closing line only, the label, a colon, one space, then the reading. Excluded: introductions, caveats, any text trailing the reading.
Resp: 12:43
